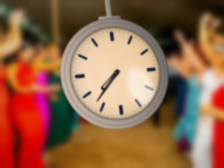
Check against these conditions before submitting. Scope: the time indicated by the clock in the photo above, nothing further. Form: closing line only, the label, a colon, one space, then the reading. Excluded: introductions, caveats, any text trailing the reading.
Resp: 7:37
